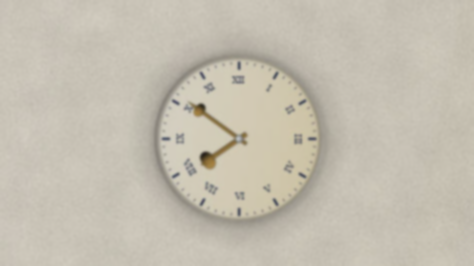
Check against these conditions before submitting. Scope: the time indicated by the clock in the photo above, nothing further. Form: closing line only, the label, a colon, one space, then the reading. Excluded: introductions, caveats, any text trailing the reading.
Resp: 7:51
